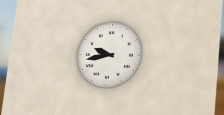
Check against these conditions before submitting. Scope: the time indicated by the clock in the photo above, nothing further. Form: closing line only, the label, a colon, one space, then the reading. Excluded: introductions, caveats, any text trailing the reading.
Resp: 9:43
